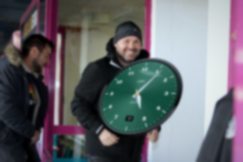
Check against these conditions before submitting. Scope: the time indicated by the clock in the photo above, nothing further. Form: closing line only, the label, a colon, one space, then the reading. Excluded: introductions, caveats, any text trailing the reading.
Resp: 5:06
